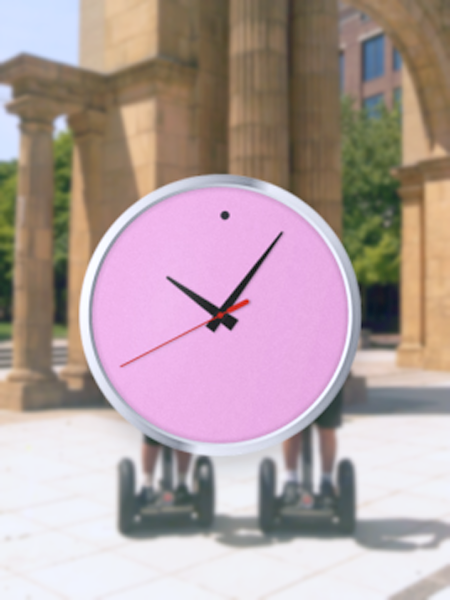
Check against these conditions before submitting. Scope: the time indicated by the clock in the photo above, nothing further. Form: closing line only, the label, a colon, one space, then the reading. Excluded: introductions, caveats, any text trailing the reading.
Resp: 10:05:40
